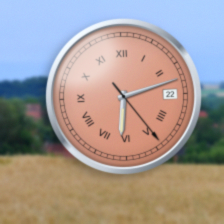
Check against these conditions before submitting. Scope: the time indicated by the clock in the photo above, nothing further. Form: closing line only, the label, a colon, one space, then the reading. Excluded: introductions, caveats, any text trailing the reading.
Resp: 6:12:24
